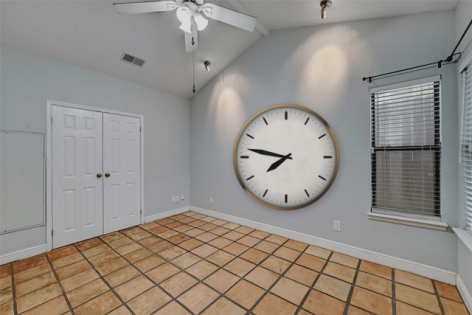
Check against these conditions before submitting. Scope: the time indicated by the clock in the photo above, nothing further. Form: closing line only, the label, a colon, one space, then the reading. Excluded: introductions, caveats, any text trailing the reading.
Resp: 7:47
